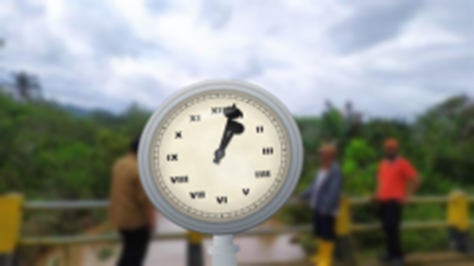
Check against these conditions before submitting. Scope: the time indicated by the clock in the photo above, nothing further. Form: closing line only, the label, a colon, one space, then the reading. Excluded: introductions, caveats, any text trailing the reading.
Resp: 1:03
